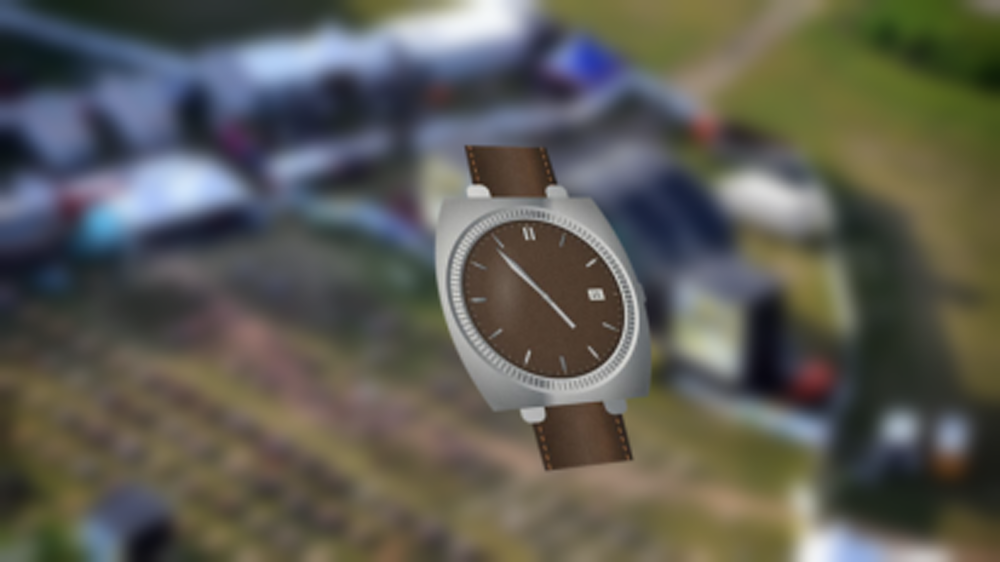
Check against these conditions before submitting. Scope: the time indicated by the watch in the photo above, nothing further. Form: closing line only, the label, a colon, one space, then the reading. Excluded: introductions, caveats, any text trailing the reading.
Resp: 4:54
